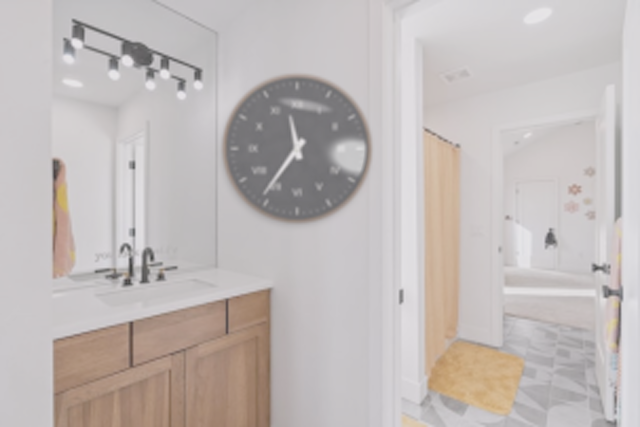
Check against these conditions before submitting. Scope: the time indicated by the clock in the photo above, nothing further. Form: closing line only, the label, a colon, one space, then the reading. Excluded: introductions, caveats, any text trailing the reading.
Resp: 11:36
